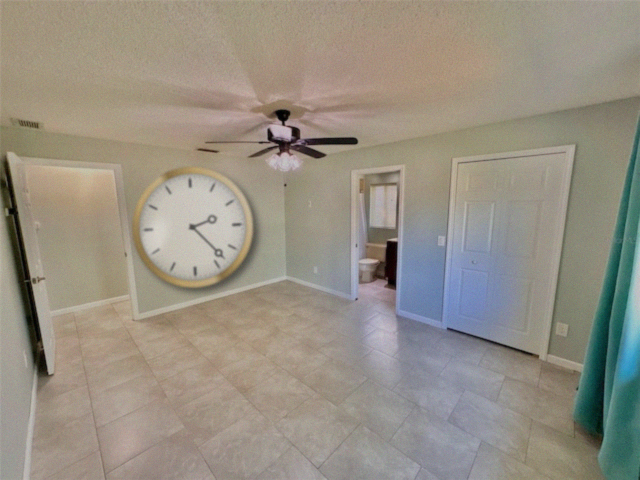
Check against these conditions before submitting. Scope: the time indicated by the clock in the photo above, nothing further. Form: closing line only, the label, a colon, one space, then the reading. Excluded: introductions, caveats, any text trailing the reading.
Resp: 2:23
